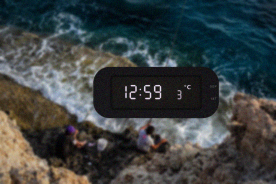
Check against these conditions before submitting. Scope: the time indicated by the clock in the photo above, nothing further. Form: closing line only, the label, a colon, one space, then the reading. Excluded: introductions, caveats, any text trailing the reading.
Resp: 12:59
